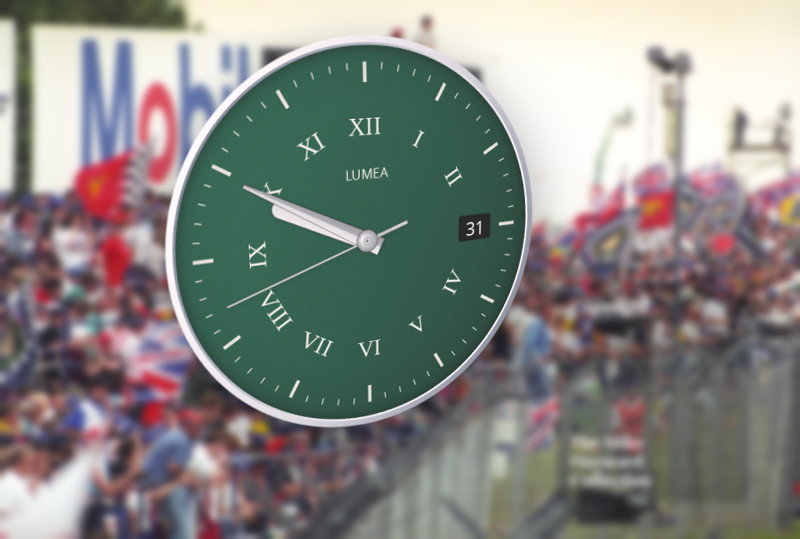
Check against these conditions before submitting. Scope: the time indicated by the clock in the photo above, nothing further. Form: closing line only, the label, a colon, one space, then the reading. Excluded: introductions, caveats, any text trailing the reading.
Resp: 9:49:42
